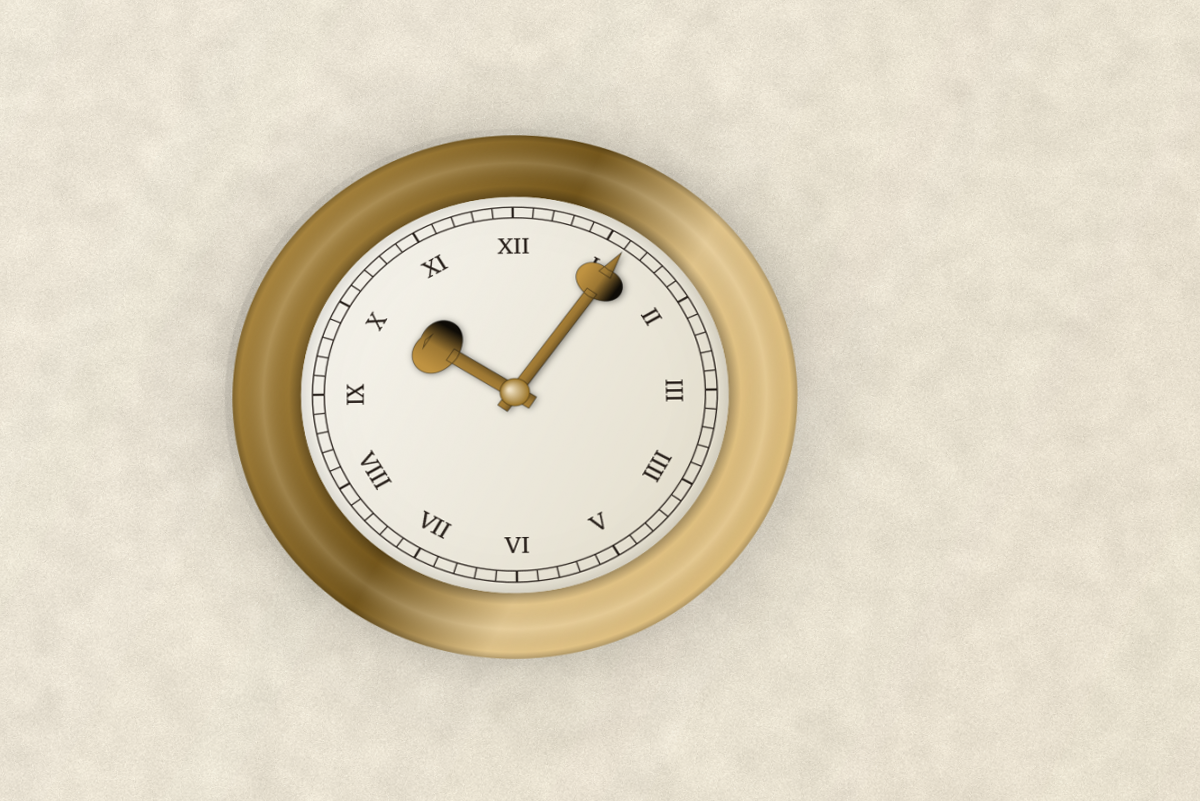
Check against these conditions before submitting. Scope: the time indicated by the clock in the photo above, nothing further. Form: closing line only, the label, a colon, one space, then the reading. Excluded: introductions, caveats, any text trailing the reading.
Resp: 10:06
